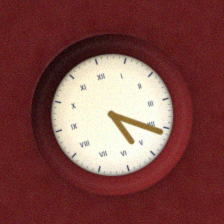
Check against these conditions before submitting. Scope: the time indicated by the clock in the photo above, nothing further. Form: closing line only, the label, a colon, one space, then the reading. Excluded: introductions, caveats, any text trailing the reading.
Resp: 5:21
